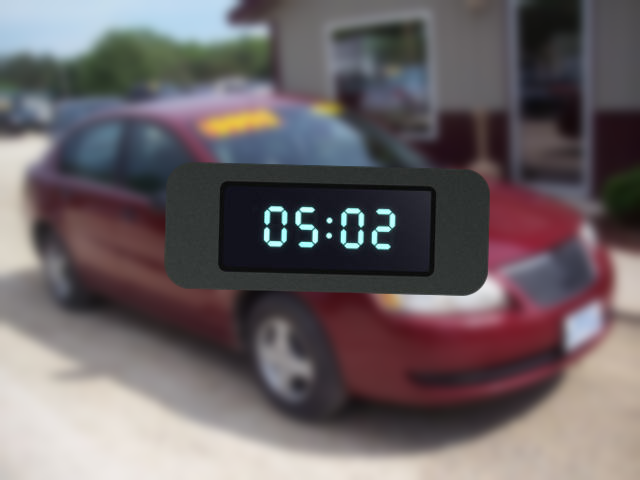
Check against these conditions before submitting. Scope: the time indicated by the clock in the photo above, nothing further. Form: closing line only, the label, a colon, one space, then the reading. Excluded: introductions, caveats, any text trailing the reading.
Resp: 5:02
